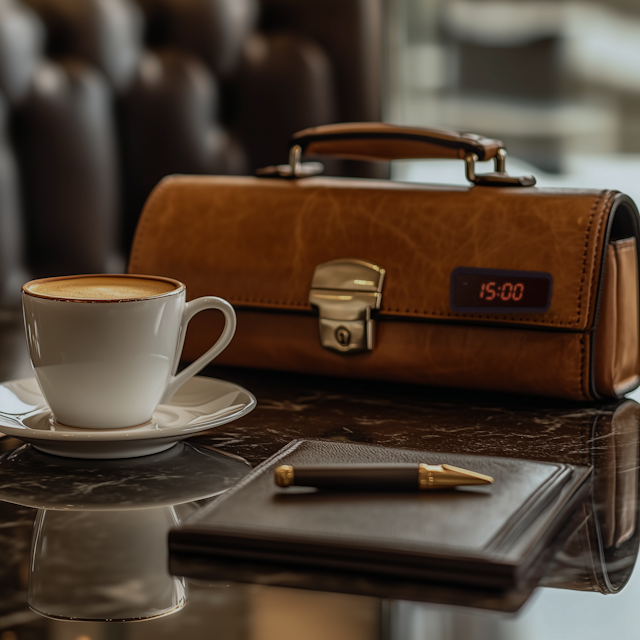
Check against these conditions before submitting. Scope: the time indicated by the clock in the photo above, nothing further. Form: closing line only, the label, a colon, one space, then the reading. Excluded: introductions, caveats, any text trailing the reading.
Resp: 15:00
